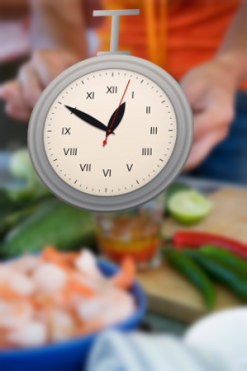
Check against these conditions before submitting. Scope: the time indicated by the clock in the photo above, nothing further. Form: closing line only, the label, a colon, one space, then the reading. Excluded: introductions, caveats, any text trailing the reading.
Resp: 12:50:03
